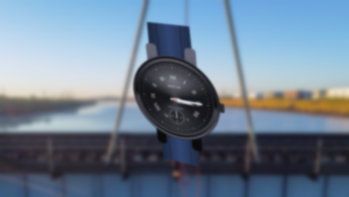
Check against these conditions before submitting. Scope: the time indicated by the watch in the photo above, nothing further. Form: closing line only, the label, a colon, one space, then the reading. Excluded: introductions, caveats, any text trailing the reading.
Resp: 3:15
